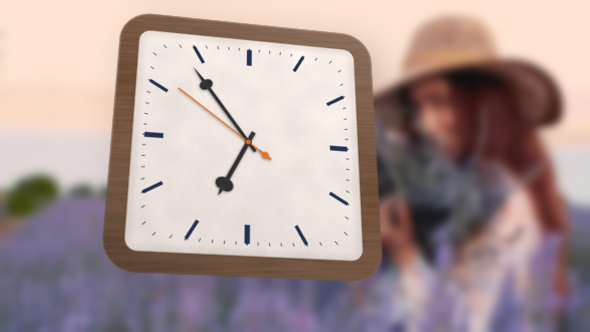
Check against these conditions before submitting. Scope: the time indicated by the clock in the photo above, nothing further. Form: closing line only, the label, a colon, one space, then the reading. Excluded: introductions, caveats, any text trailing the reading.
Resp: 6:53:51
